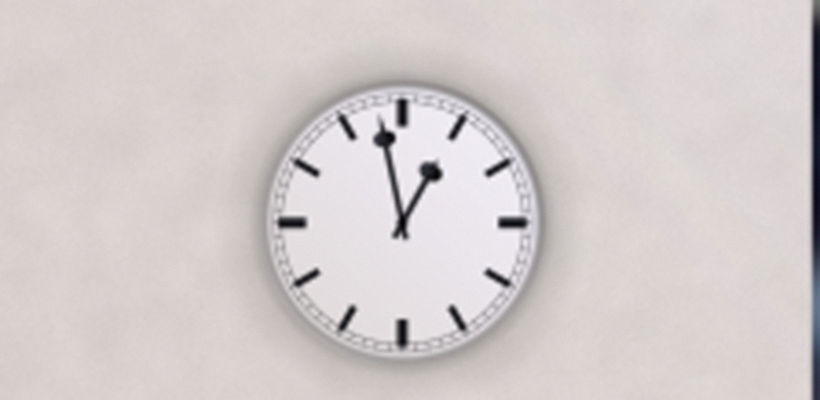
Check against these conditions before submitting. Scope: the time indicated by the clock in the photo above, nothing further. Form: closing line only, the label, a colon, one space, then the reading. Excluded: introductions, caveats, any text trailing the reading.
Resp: 12:58
